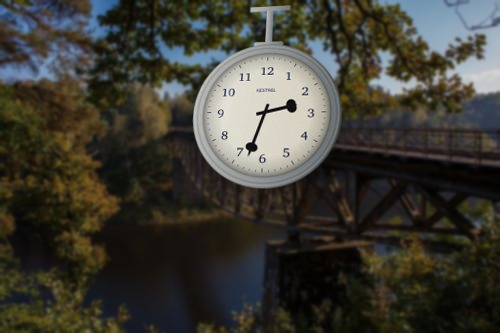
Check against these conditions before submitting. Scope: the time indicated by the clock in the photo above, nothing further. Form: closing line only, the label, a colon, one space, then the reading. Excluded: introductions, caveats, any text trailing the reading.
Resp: 2:33
